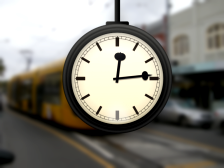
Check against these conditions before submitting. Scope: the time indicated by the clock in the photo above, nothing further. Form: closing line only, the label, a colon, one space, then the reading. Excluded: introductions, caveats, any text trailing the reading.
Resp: 12:14
